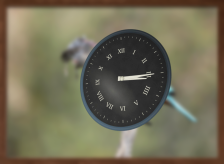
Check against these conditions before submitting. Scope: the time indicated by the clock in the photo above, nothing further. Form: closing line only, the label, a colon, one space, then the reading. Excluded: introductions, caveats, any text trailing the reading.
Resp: 3:15
